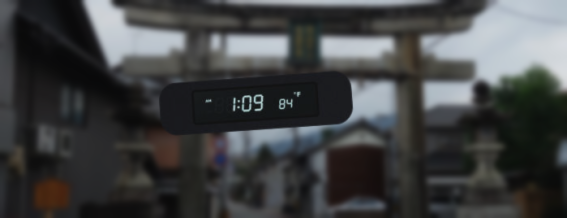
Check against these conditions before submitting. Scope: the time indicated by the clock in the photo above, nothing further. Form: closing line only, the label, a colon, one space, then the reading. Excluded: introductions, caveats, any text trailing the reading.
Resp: 1:09
